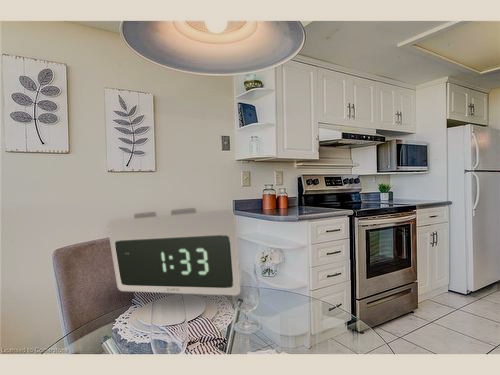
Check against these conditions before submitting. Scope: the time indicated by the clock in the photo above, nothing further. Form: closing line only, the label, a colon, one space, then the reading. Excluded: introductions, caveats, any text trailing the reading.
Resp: 1:33
